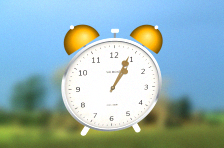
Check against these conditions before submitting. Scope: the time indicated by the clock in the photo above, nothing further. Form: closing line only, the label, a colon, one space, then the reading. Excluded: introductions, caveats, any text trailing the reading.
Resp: 1:04
